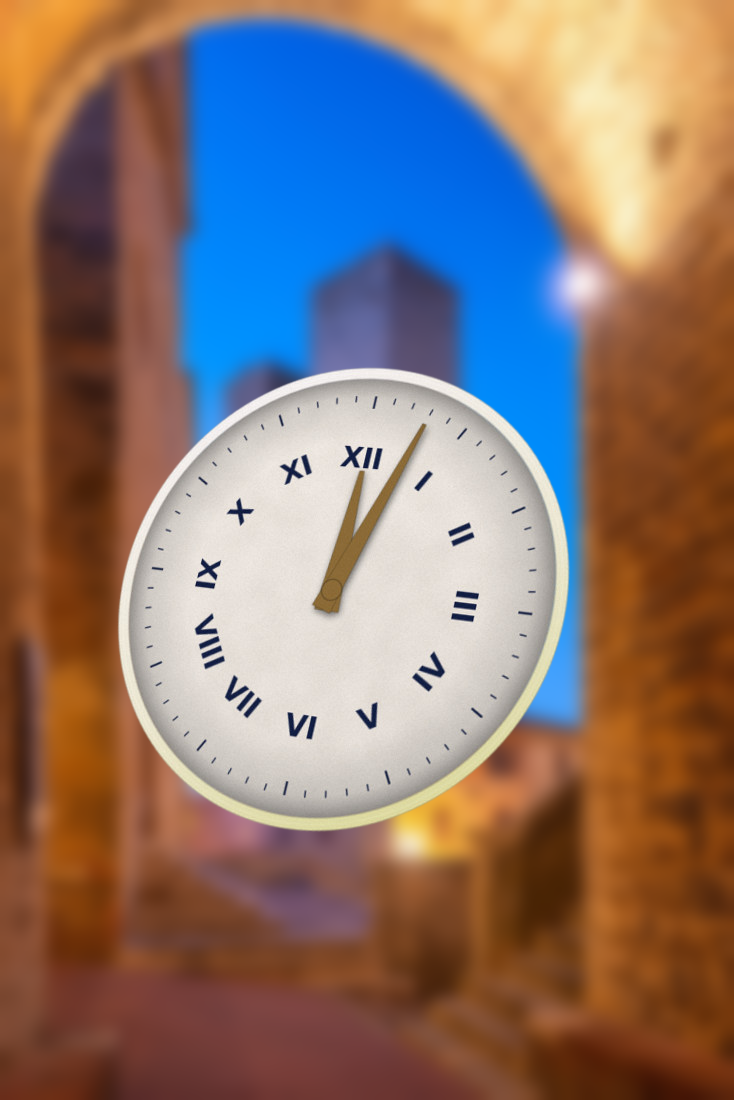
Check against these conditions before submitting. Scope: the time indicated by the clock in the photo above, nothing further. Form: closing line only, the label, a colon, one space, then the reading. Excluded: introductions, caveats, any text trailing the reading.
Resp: 12:03
